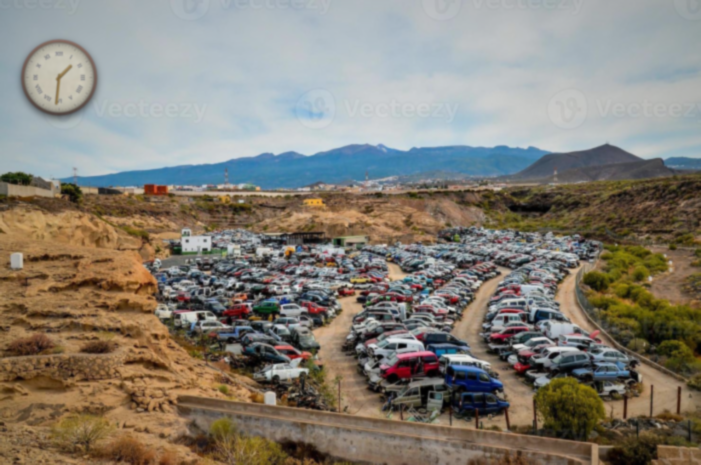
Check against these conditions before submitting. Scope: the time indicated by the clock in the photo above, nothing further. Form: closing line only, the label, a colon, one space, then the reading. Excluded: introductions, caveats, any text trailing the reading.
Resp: 1:31
